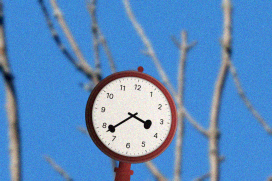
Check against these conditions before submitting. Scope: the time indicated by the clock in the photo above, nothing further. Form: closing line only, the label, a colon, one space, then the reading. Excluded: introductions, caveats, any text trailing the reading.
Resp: 3:38
